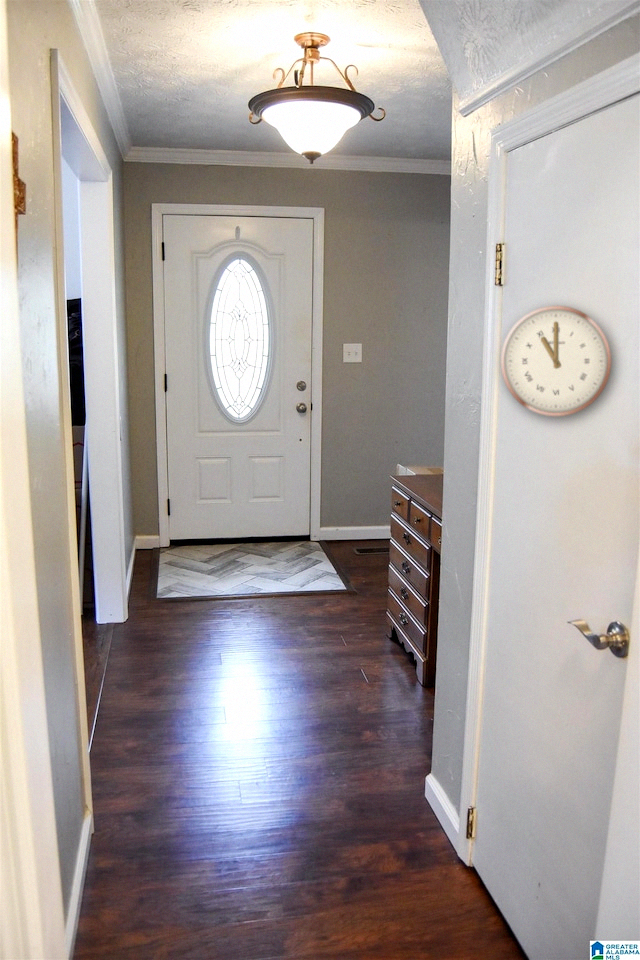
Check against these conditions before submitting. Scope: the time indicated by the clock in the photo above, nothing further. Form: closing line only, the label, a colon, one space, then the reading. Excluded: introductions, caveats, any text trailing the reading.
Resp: 11:00
